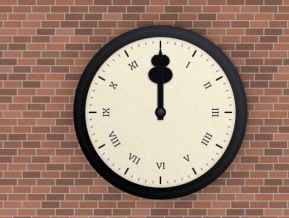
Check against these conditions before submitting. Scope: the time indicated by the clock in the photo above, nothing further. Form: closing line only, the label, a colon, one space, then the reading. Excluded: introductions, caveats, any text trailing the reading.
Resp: 12:00
